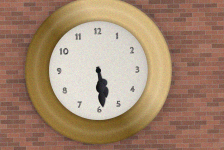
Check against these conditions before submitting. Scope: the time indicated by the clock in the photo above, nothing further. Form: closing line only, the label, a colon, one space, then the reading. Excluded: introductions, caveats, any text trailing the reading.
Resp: 5:29
